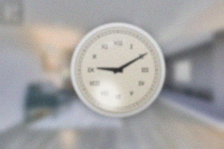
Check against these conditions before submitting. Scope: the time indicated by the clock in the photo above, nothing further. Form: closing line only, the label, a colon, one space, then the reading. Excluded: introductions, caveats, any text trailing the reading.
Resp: 9:10
